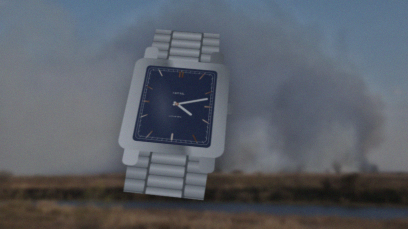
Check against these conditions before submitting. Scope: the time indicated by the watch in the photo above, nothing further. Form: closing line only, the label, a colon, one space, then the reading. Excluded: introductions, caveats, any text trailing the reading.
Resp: 4:12
